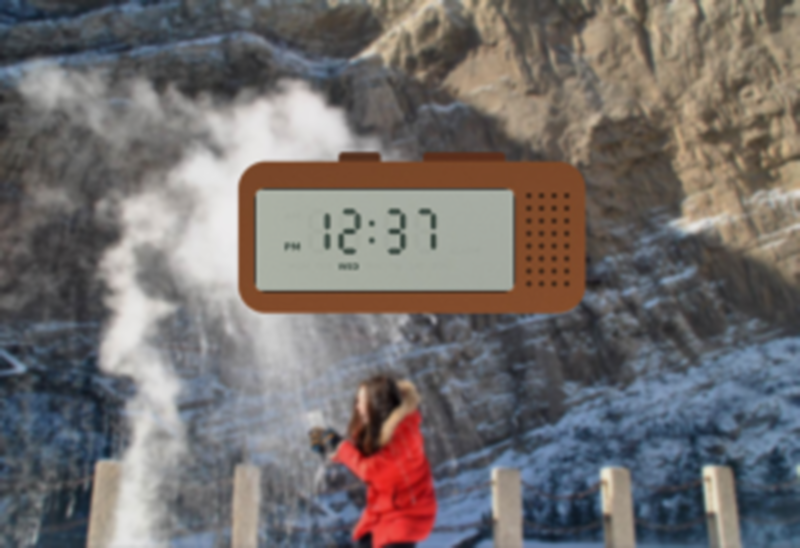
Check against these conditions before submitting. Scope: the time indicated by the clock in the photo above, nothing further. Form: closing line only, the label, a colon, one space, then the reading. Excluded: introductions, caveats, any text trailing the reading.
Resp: 12:37
